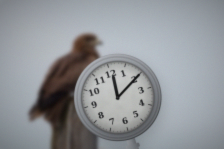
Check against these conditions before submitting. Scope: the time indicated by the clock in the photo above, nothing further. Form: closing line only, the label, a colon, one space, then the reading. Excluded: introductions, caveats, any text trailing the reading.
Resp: 12:10
